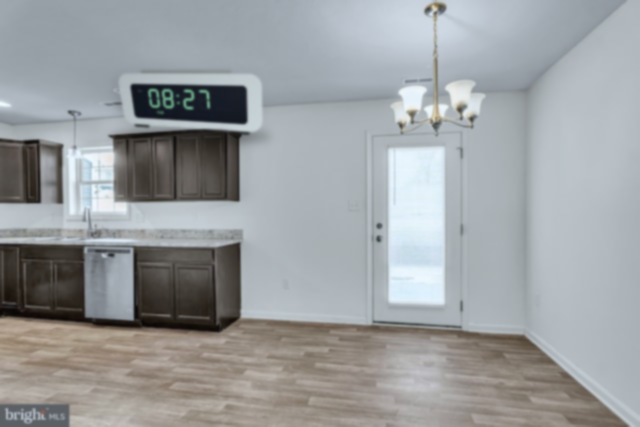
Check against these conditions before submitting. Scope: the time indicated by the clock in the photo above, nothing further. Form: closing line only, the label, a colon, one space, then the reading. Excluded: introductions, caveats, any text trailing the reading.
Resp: 8:27
